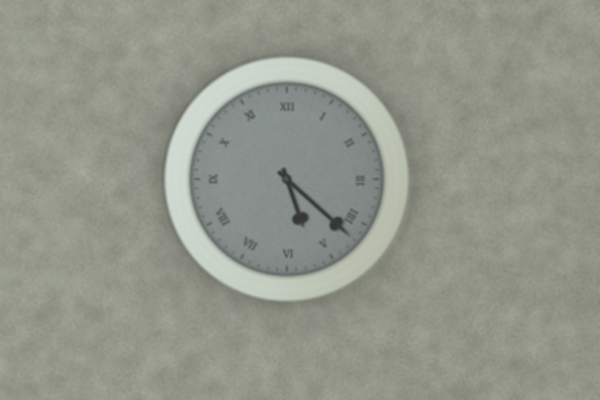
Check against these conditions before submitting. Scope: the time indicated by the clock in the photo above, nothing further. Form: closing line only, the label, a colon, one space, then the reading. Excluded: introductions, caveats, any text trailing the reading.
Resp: 5:22
